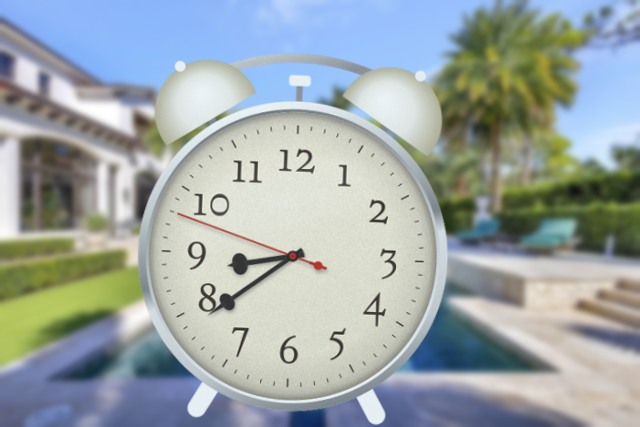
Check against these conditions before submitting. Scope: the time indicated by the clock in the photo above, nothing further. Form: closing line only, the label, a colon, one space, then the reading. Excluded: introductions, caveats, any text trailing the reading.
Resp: 8:38:48
